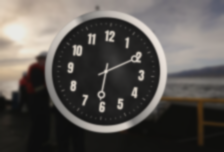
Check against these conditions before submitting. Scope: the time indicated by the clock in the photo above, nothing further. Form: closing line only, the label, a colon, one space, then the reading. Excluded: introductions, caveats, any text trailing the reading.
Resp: 6:10
